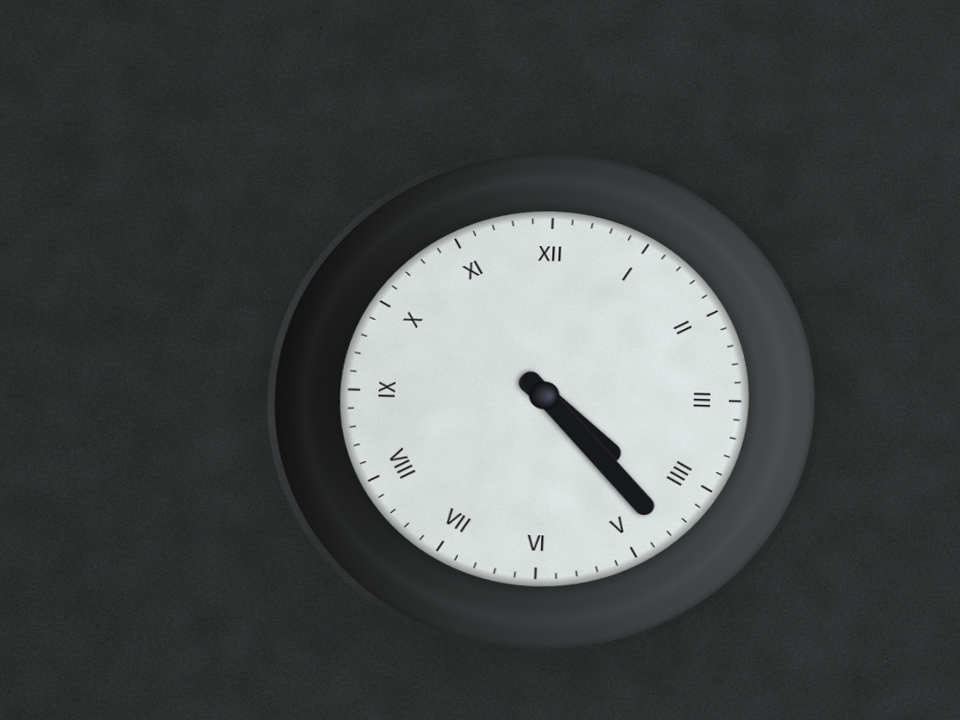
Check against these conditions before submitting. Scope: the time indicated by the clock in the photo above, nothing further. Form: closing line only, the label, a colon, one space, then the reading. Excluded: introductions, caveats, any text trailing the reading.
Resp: 4:23
